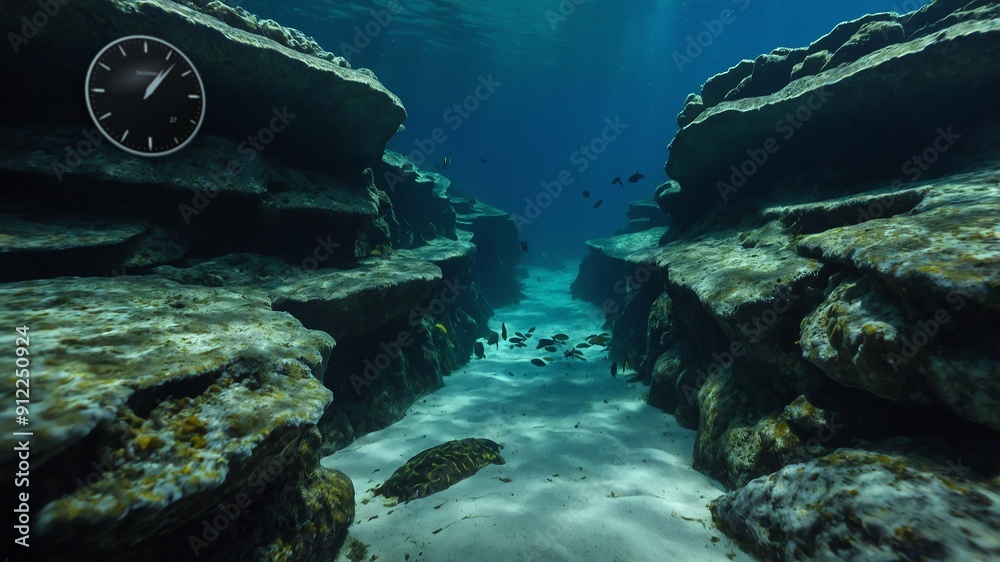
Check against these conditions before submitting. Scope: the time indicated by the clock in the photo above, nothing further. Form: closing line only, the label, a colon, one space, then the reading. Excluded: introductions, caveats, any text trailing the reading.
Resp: 1:07
